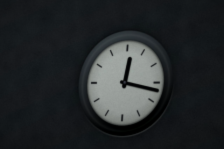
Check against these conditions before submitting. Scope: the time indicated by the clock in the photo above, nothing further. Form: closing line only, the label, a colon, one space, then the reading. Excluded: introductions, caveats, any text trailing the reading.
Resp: 12:17
